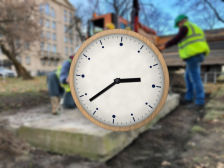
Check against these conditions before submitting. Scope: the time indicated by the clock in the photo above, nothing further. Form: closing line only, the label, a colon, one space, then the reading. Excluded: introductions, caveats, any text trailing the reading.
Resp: 2:38
